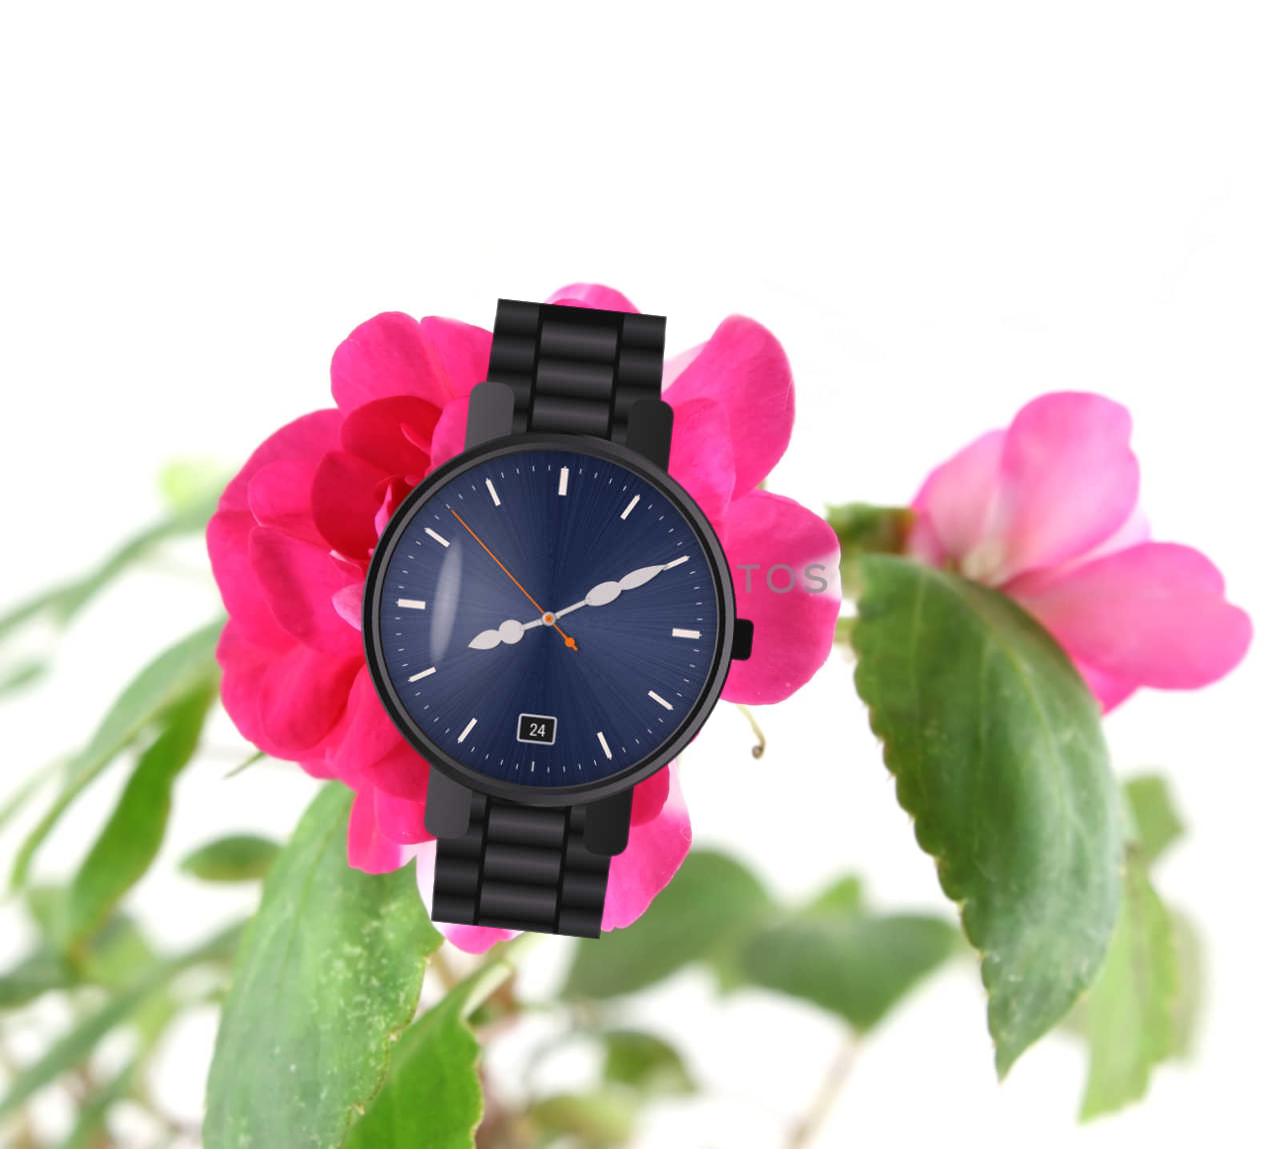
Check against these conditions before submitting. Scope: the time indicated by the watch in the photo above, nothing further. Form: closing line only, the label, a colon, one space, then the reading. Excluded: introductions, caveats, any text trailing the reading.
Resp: 8:09:52
